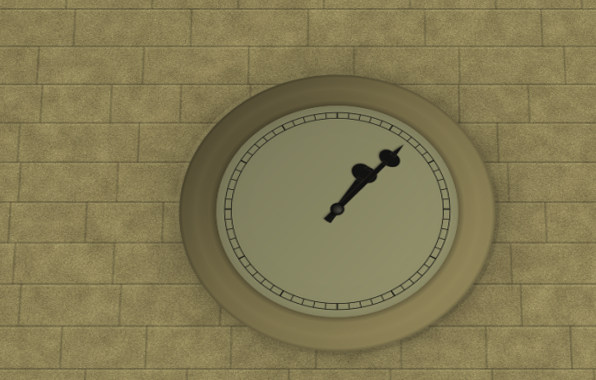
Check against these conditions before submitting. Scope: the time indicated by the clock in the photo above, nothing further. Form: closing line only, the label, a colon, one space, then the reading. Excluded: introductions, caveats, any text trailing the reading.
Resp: 1:07
